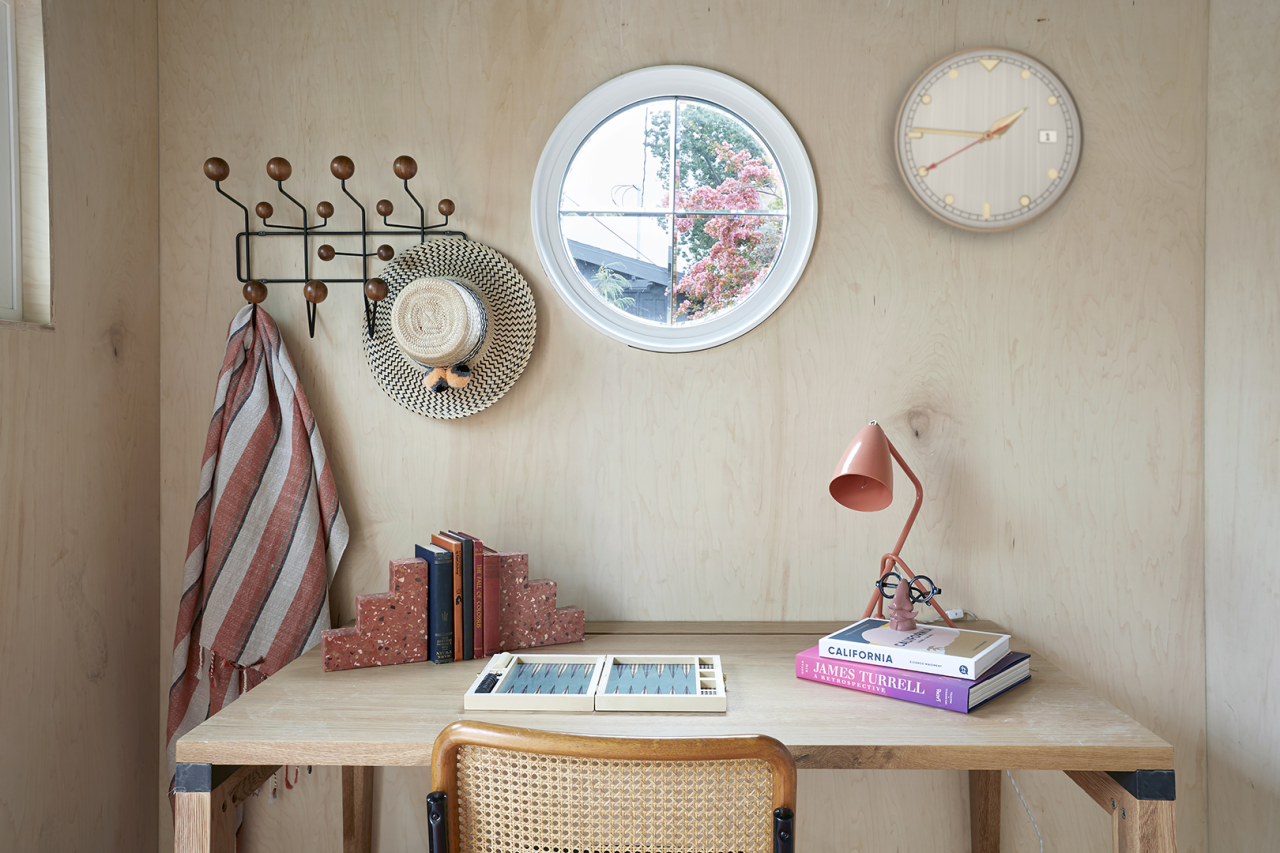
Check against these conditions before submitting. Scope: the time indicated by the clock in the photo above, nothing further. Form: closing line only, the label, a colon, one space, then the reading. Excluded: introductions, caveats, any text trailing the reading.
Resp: 1:45:40
